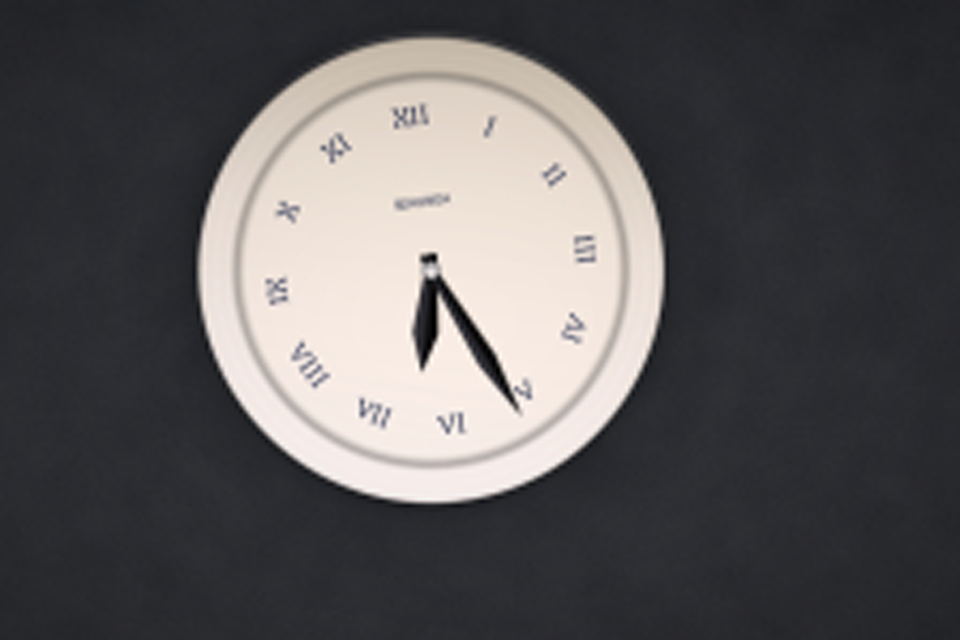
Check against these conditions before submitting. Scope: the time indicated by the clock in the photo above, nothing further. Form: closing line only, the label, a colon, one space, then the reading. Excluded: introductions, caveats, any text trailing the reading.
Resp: 6:26
